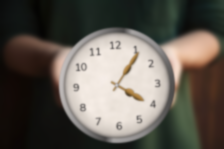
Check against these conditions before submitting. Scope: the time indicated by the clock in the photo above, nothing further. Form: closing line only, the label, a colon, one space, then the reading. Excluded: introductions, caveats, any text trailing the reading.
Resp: 4:06
